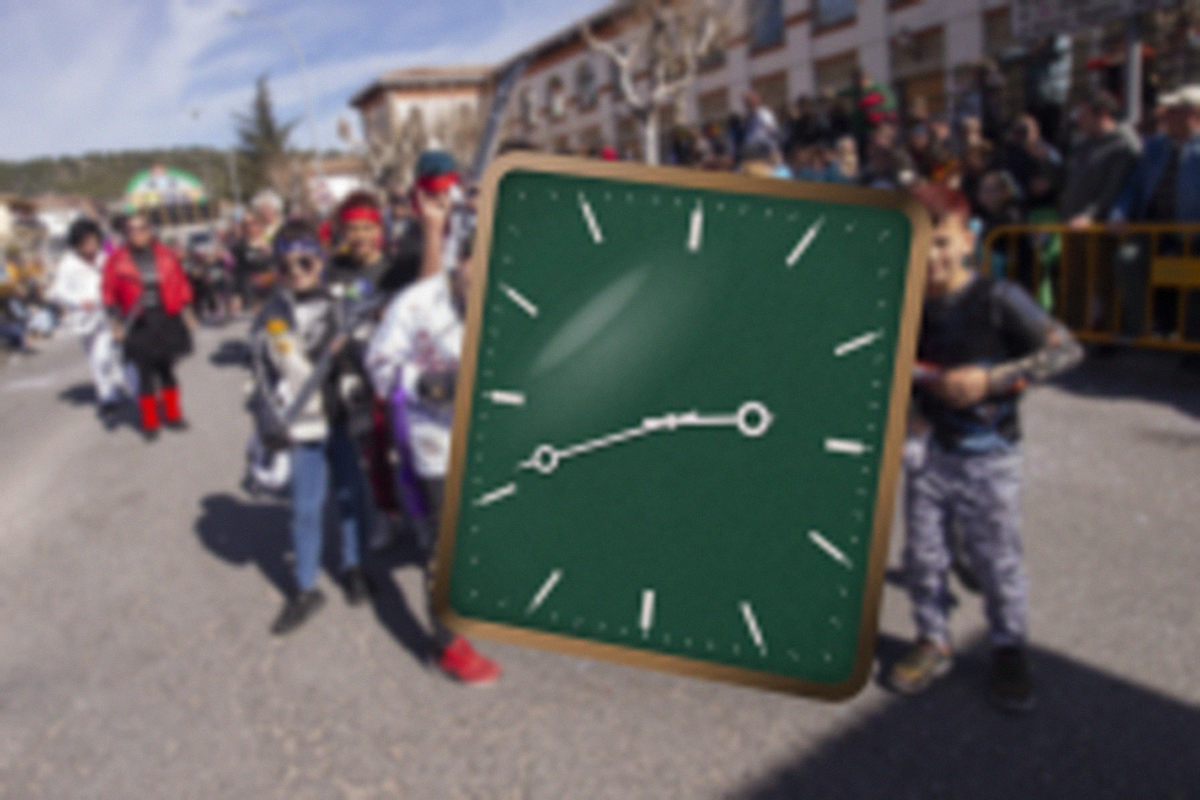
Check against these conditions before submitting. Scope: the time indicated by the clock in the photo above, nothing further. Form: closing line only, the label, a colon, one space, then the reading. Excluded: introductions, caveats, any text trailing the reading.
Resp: 2:41
